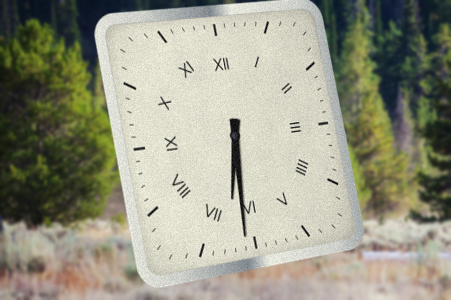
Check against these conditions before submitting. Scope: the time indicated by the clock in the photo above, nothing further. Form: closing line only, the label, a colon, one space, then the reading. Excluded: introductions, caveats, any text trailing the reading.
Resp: 6:31
